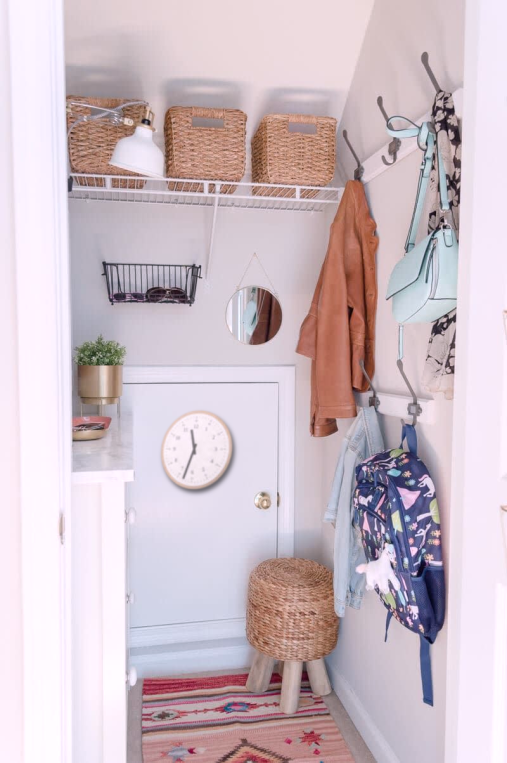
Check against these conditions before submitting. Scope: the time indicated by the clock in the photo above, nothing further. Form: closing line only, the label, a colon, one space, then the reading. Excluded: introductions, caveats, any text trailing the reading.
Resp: 11:33
